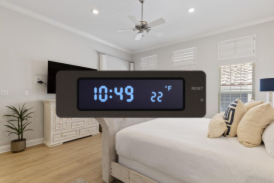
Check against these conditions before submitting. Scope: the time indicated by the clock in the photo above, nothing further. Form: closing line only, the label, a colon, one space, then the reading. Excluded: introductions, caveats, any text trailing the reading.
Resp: 10:49
